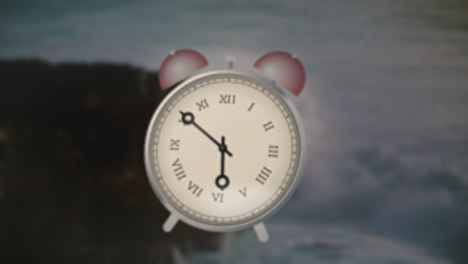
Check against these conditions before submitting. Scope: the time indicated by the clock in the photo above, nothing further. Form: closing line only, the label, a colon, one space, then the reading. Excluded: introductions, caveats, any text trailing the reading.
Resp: 5:51
